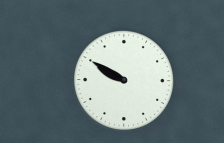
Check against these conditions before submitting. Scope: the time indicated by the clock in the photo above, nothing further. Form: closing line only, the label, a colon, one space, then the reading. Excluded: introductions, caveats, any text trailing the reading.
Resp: 9:50
